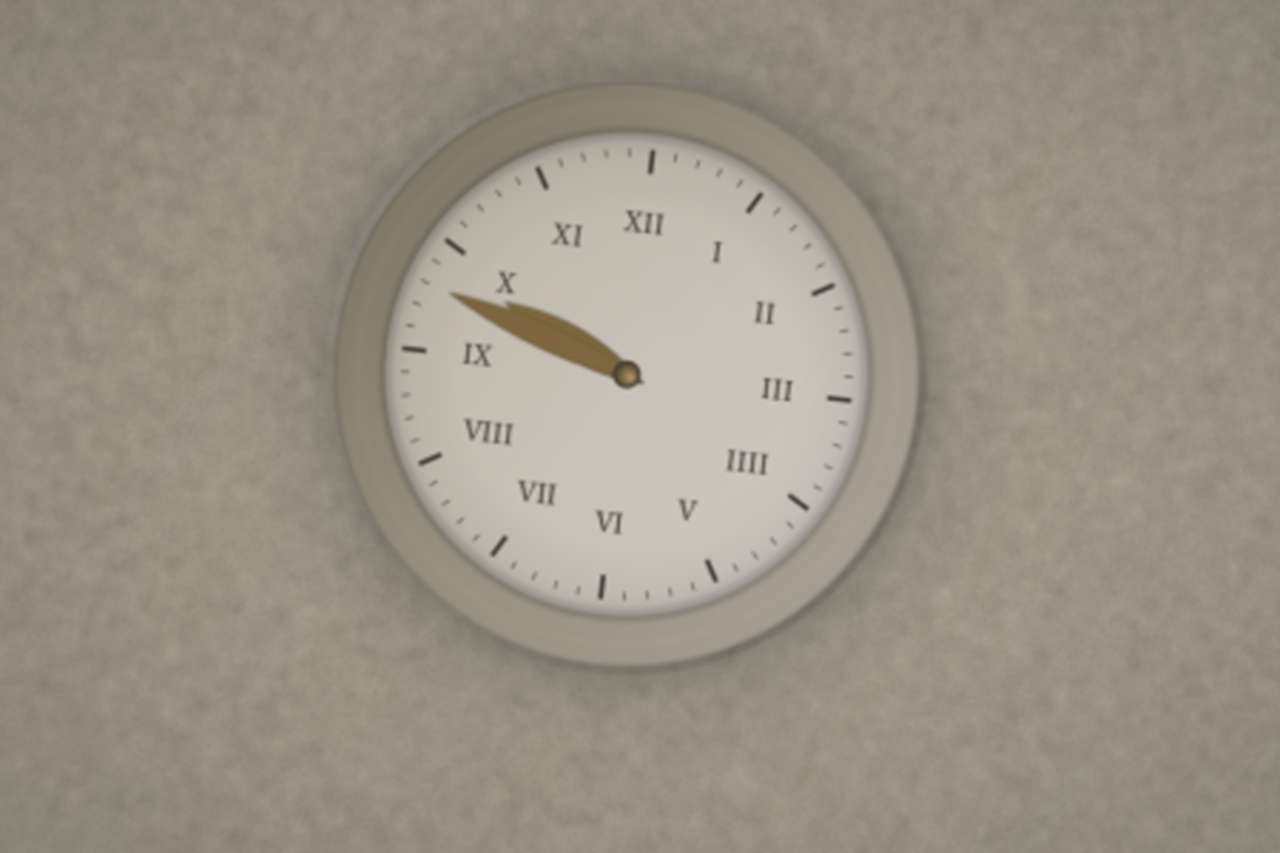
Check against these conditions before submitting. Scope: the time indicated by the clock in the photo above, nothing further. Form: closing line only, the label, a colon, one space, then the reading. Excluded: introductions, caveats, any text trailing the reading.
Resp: 9:48
